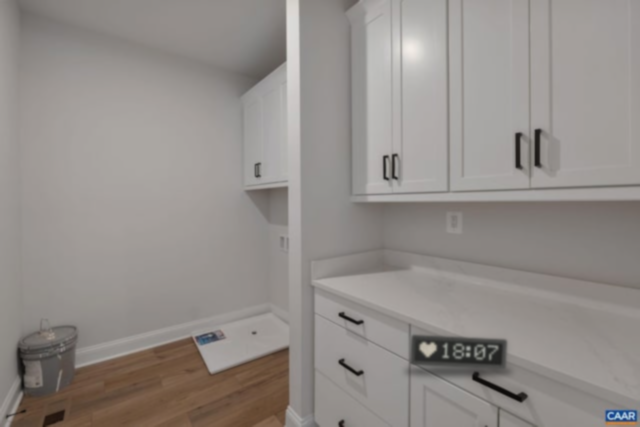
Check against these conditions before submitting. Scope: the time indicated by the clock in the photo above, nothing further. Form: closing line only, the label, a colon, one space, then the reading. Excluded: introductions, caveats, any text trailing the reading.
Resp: 18:07
